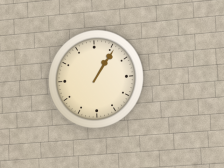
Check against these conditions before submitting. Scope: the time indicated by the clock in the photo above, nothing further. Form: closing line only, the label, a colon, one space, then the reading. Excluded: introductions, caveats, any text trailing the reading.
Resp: 1:06
